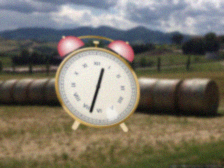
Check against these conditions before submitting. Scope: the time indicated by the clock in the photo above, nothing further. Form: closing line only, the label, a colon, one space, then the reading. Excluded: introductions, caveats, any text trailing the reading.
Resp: 12:33
